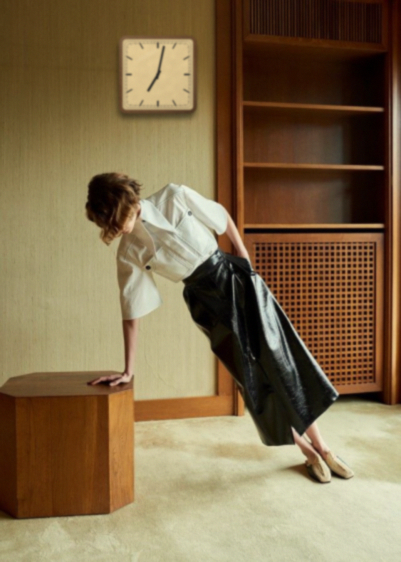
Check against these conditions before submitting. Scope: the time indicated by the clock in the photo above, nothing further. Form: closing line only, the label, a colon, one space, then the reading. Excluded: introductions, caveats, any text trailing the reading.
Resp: 7:02
